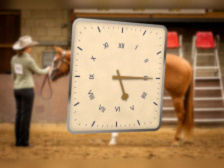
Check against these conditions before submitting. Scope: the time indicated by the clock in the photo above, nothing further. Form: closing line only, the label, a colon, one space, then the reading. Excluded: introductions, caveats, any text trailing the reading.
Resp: 5:15
